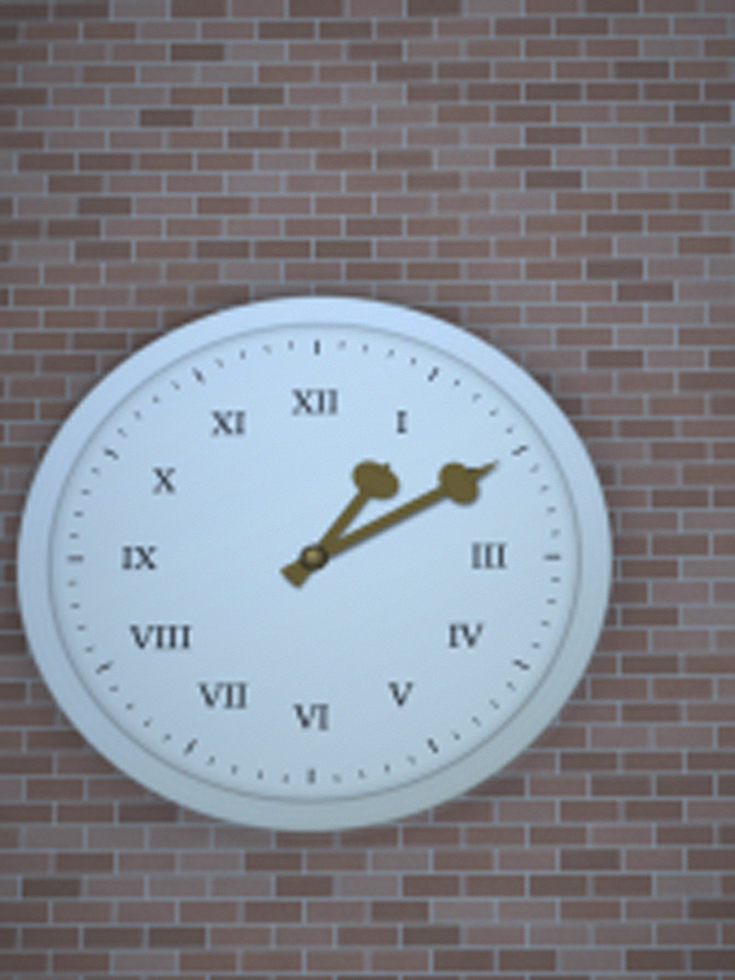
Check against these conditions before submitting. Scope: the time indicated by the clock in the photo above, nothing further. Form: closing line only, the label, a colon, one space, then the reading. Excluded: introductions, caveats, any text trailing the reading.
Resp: 1:10
